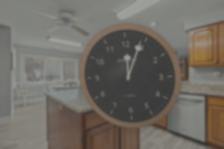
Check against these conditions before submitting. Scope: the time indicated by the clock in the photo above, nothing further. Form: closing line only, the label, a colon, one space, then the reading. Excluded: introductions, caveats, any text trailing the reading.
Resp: 12:04
